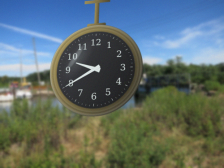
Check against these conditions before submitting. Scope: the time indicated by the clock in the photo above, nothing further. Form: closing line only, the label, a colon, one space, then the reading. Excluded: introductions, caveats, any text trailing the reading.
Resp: 9:40
